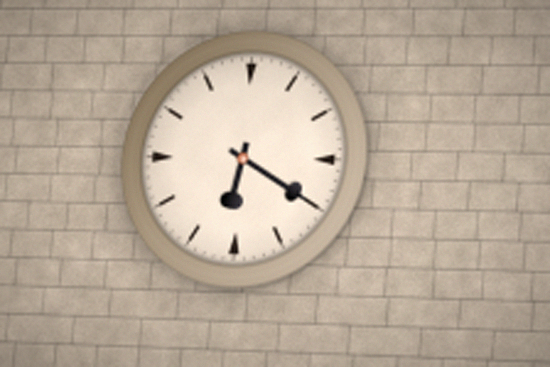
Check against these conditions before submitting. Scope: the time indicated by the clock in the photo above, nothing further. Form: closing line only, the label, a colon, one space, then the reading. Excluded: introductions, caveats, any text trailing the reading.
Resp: 6:20
